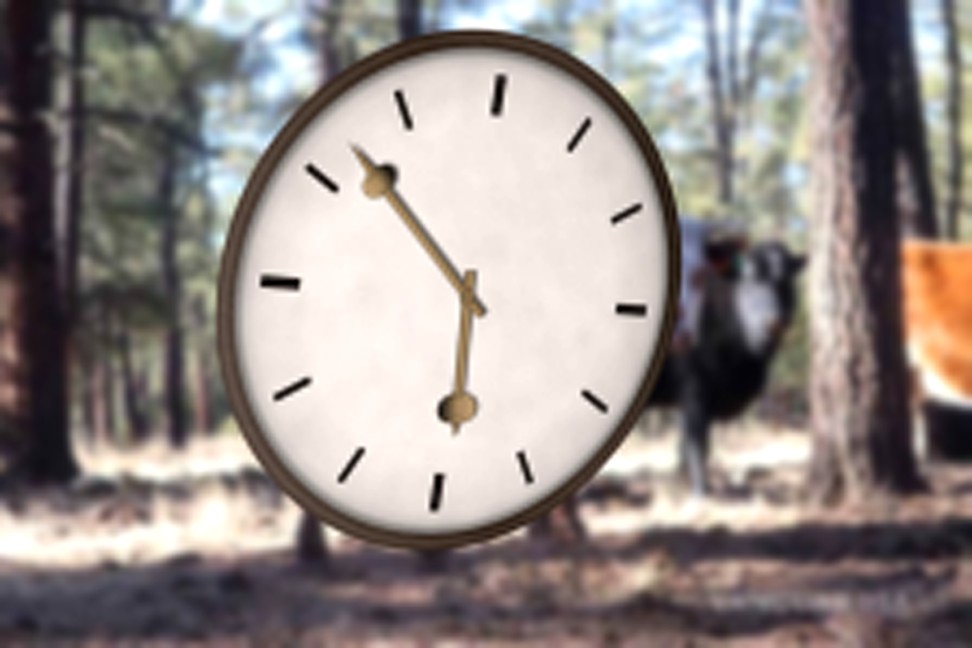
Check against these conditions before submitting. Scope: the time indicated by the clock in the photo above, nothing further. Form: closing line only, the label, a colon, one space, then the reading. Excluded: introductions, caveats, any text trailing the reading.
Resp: 5:52
